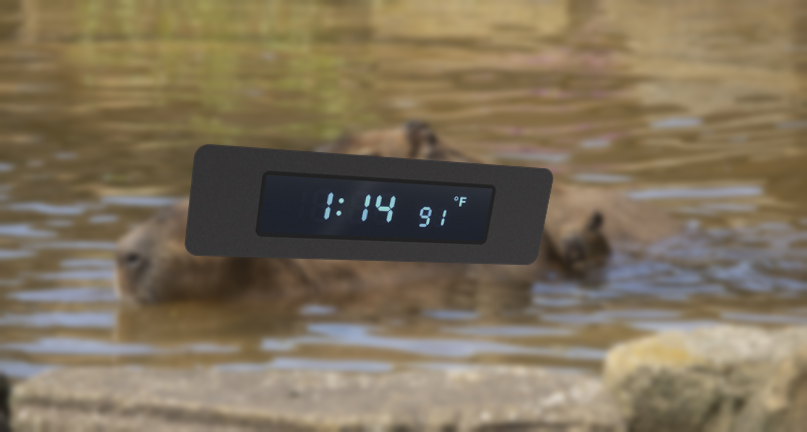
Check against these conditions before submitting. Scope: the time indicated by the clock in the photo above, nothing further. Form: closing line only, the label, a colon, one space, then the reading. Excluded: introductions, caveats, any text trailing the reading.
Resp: 1:14
